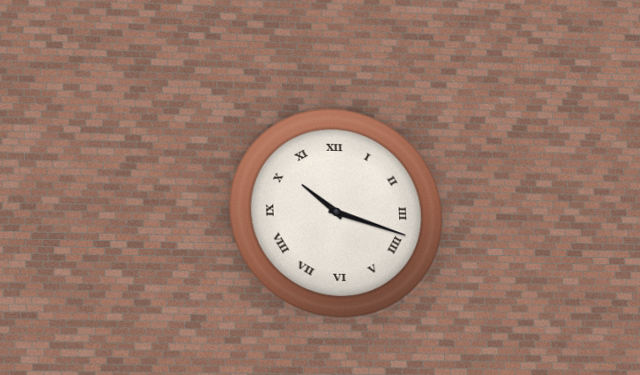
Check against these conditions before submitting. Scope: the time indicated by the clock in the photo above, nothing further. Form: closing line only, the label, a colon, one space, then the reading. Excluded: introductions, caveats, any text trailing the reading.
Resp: 10:18
